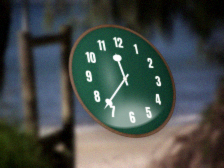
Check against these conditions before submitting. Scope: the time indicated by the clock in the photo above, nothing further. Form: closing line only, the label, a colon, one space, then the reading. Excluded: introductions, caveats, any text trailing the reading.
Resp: 11:37
